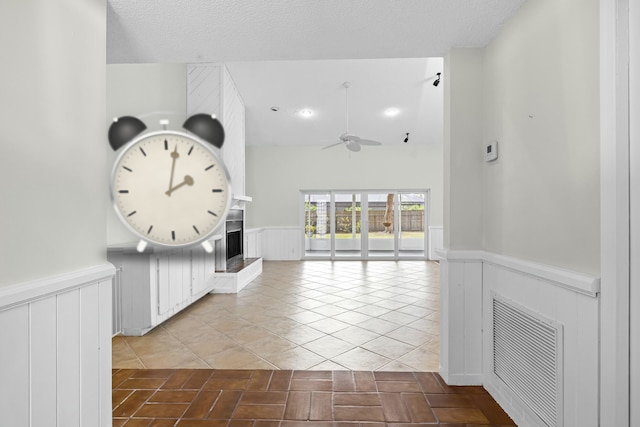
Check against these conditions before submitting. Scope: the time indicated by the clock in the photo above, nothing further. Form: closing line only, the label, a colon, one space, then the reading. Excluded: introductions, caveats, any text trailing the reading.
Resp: 2:02
